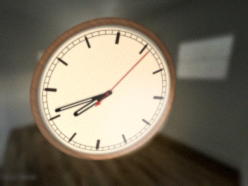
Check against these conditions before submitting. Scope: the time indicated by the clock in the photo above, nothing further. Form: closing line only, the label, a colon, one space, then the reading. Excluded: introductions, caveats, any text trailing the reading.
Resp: 7:41:06
